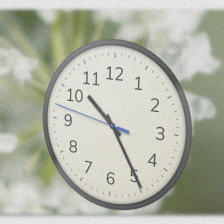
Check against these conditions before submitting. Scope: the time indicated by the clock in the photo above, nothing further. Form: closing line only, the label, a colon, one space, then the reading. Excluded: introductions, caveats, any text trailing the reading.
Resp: 10:24:47
